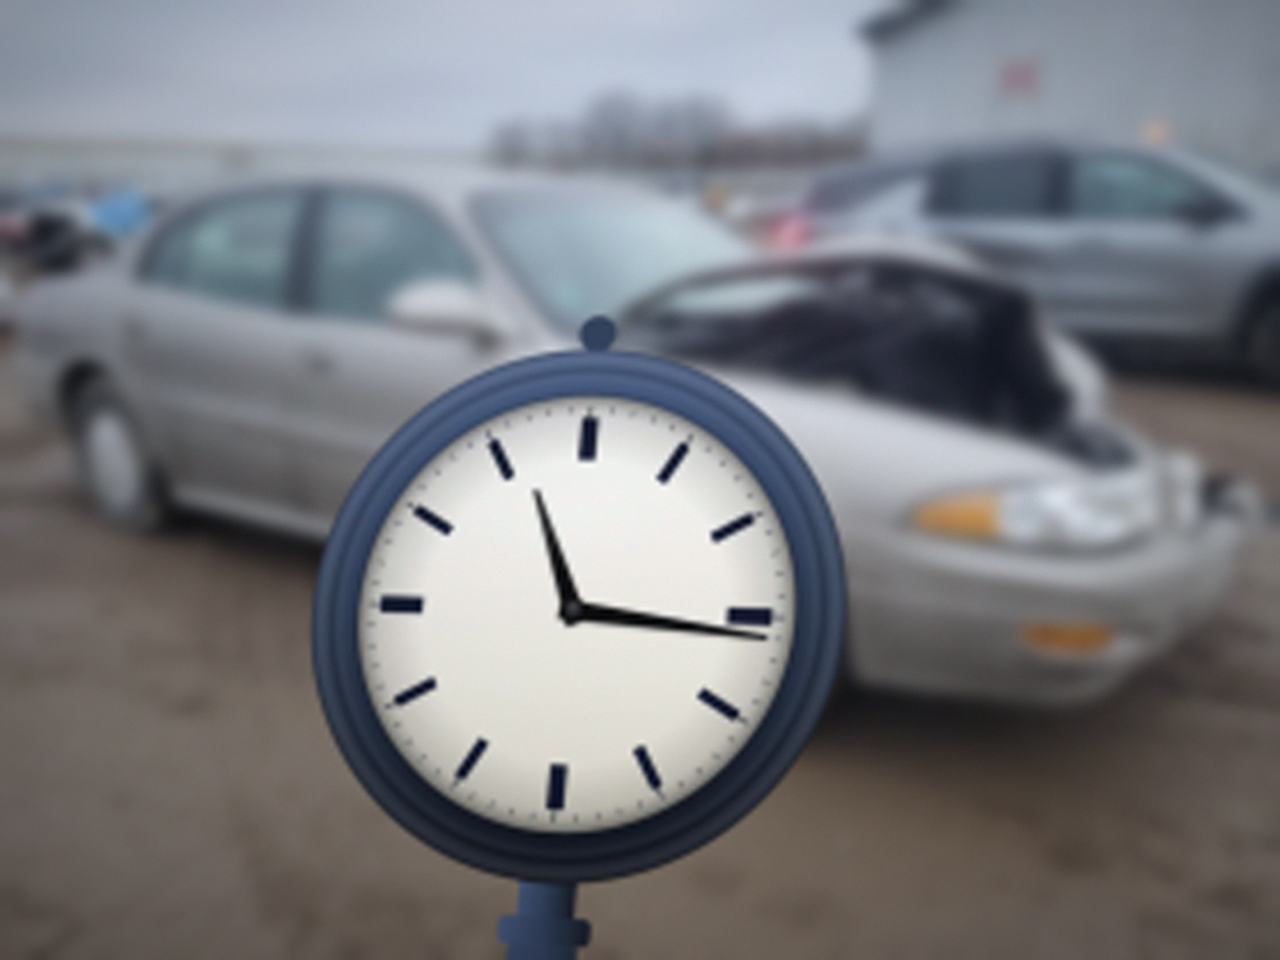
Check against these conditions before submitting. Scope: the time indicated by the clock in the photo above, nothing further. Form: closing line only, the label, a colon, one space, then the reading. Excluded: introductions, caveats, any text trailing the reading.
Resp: 11:16
